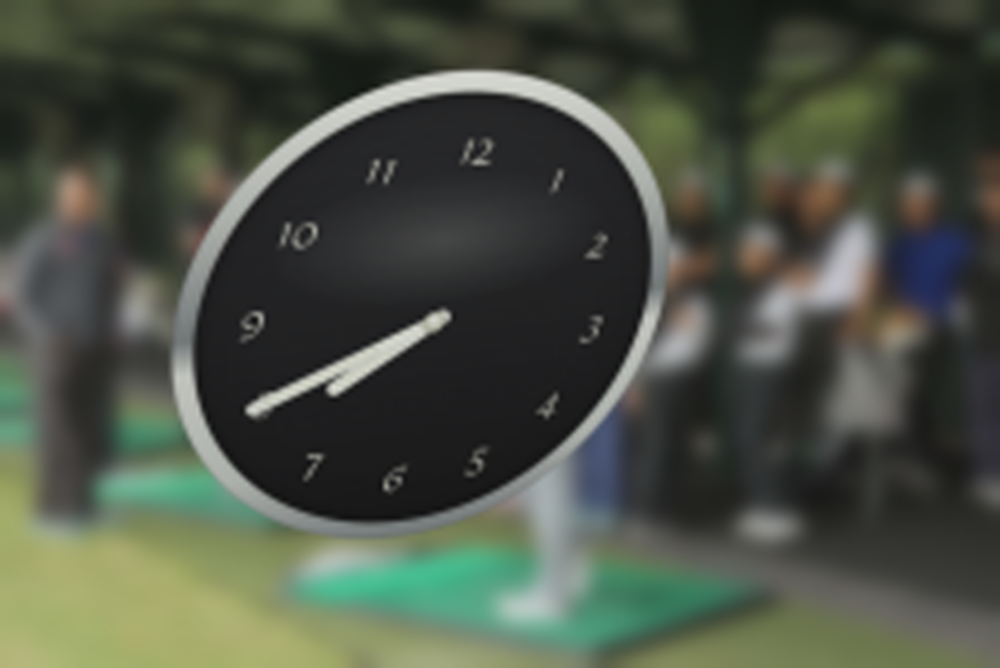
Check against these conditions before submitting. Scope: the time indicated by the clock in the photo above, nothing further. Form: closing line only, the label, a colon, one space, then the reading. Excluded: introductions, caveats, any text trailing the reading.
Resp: 7:40
